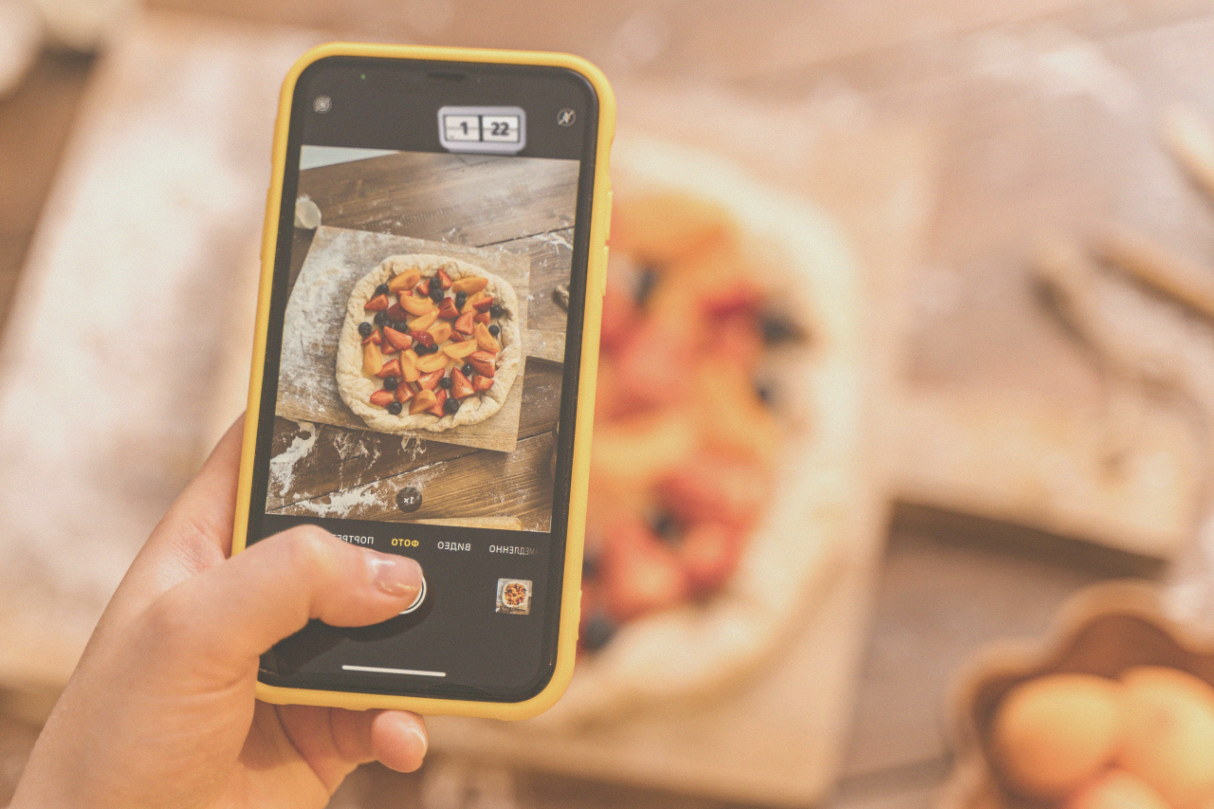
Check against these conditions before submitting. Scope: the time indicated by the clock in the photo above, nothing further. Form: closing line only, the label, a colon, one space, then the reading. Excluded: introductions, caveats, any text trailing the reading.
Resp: 1:22
